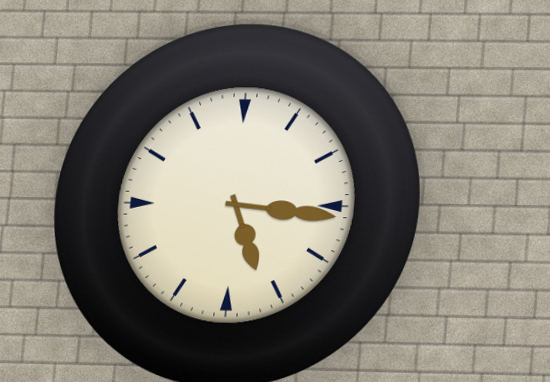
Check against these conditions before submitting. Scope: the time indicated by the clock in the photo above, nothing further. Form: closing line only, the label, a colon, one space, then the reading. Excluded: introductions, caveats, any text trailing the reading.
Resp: 5:16
